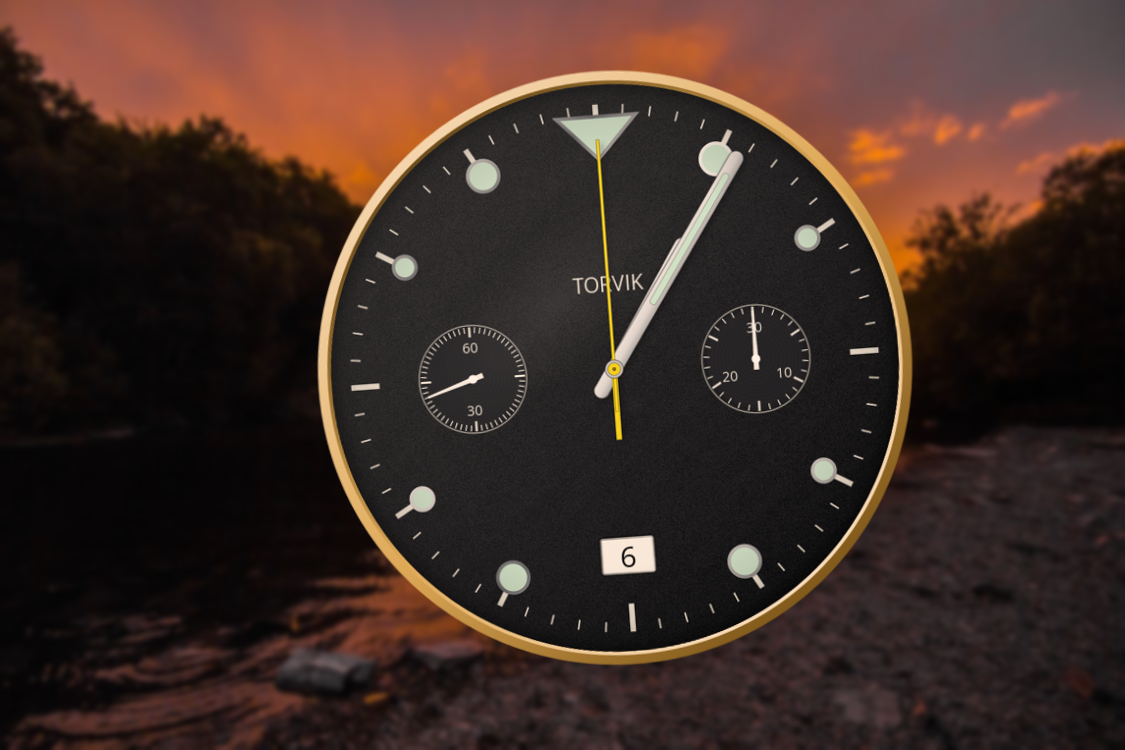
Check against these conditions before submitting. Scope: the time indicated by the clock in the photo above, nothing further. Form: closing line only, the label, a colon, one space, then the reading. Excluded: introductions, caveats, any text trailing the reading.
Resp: 1:05:42
